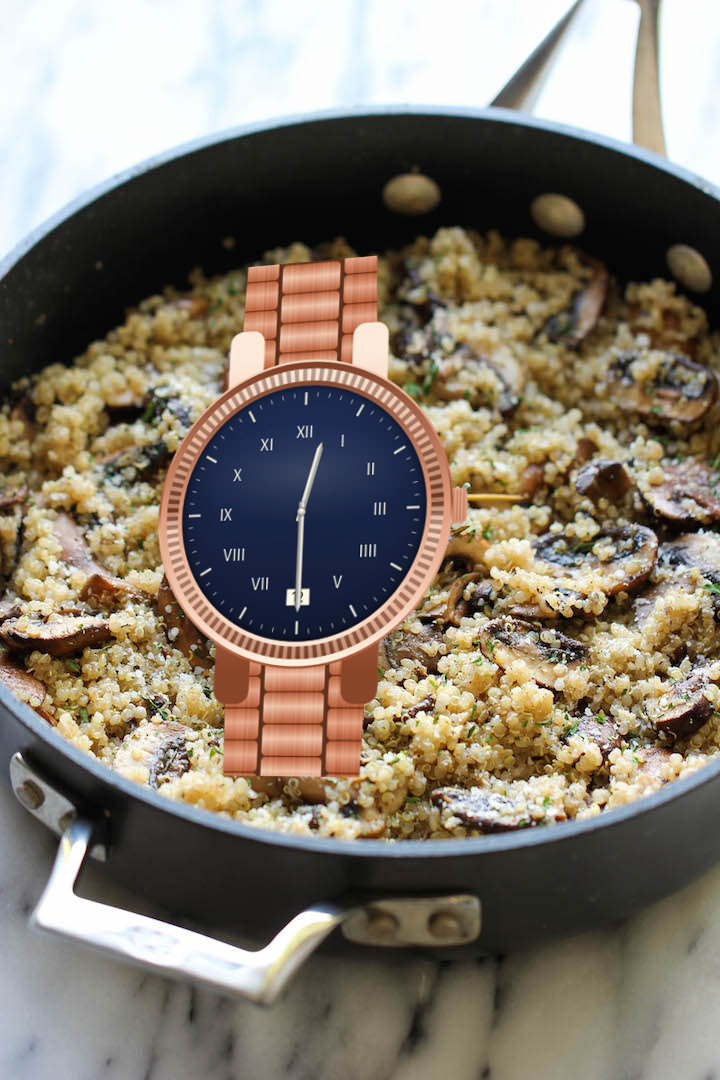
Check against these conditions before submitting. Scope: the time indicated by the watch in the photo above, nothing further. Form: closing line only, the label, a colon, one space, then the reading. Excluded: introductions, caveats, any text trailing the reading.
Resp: 12:30
